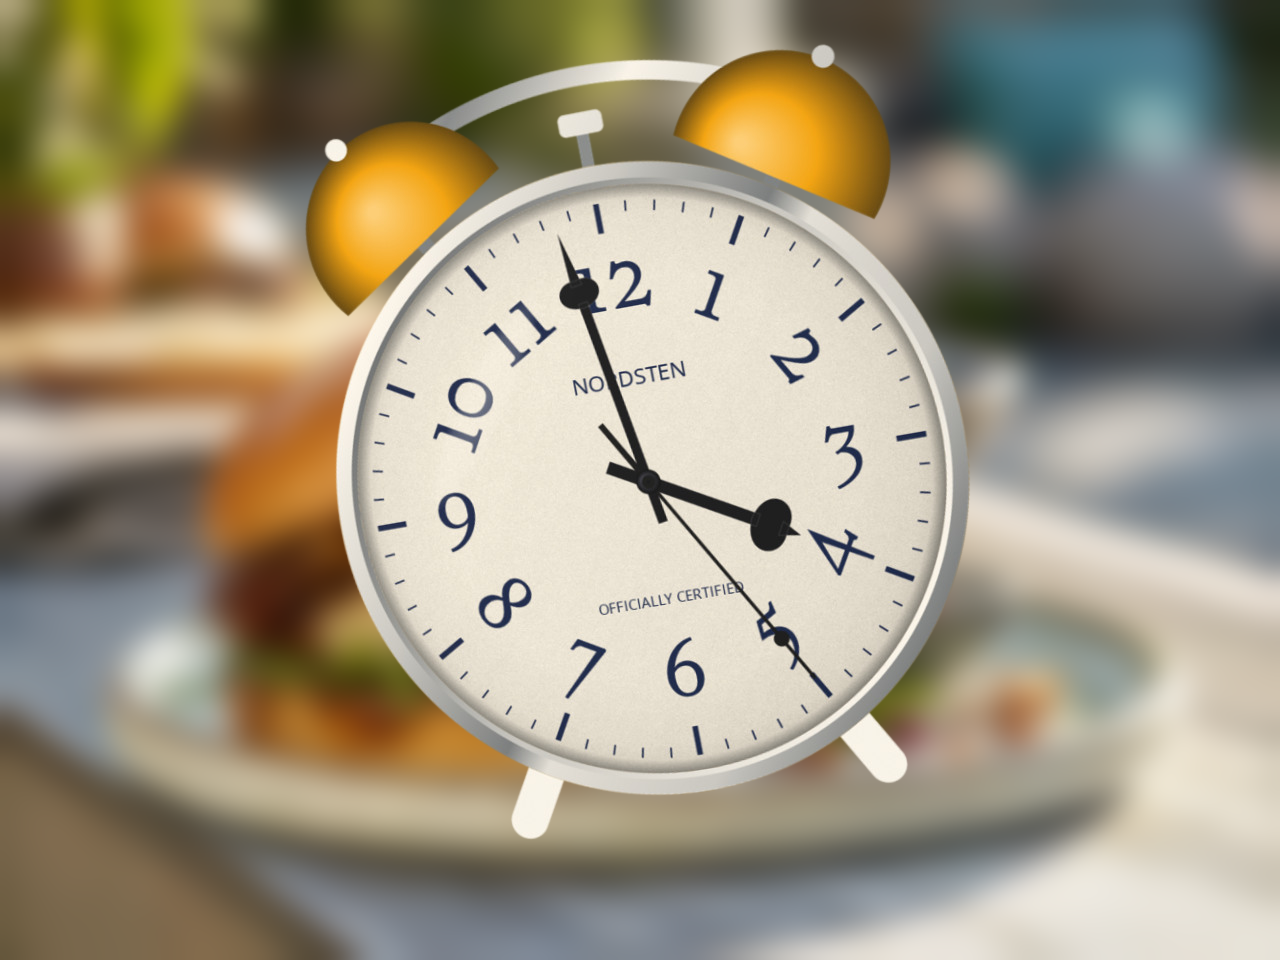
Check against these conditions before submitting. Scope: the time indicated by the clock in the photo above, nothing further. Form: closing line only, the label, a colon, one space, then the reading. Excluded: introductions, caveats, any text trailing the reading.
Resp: 3:58:25
